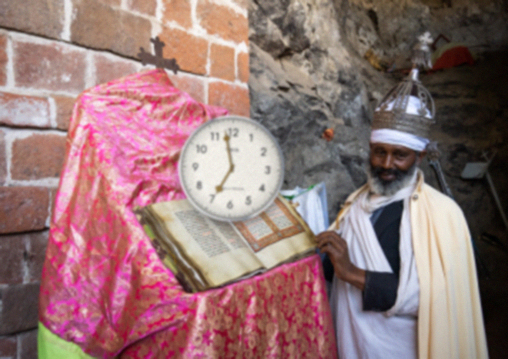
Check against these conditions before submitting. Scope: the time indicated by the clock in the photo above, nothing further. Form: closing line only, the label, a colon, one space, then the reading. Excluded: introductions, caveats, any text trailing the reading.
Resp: 6:58
